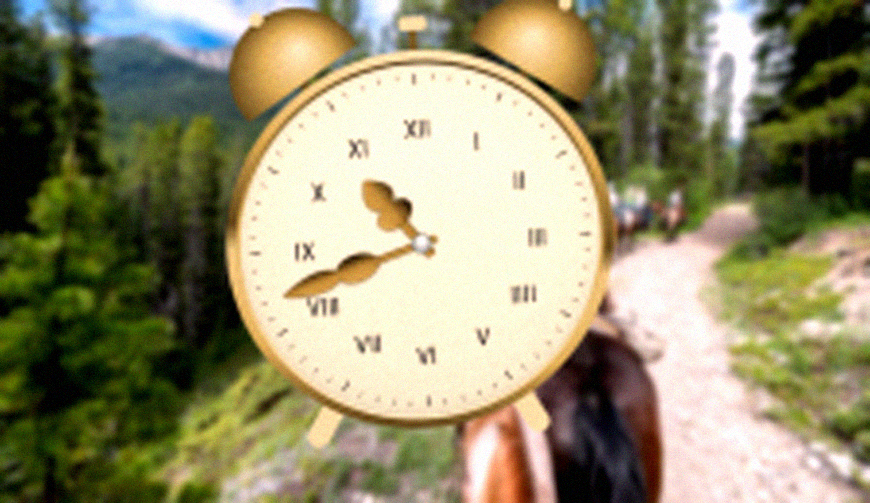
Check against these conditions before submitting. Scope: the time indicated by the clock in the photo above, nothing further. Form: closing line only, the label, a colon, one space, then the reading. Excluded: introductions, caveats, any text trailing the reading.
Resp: 10:42
